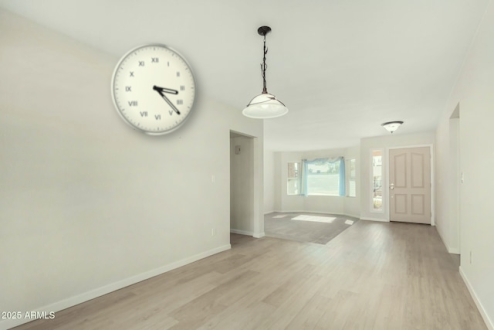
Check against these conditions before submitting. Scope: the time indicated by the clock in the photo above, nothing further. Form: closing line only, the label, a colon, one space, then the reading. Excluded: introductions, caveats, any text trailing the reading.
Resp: 3:23
